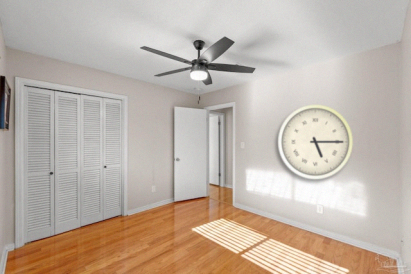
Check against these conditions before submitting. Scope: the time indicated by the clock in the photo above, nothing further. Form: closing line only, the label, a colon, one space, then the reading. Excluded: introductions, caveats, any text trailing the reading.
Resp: 5:15
